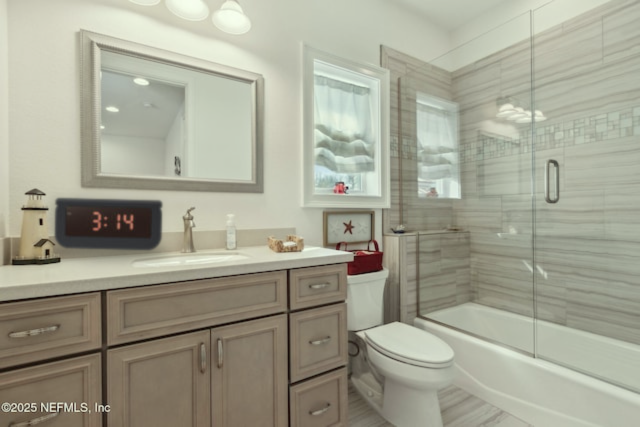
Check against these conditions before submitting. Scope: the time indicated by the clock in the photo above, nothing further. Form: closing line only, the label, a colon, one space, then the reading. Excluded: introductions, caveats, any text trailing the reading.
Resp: 3:14
